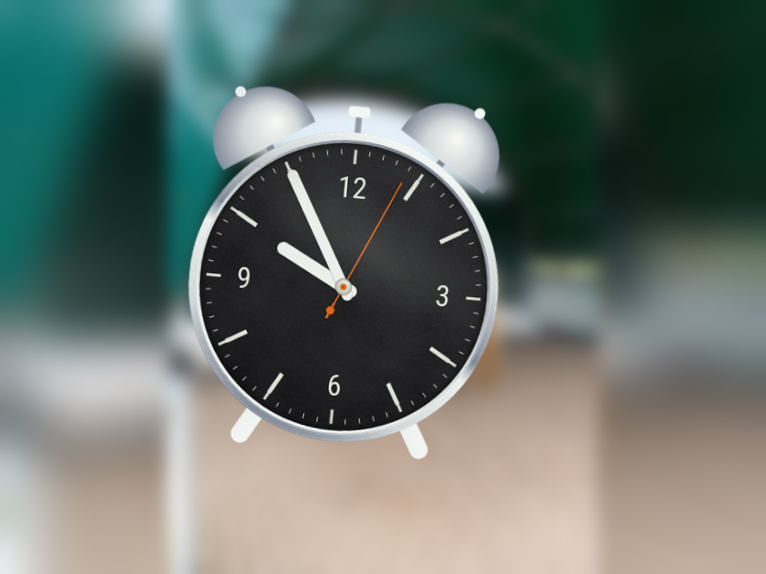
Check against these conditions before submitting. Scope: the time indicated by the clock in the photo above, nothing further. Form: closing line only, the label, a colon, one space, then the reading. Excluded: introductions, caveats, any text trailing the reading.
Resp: 9:55:04
